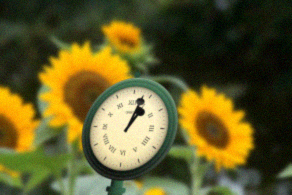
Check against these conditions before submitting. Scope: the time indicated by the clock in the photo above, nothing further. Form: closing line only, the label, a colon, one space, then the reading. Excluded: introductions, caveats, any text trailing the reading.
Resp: 1:03
